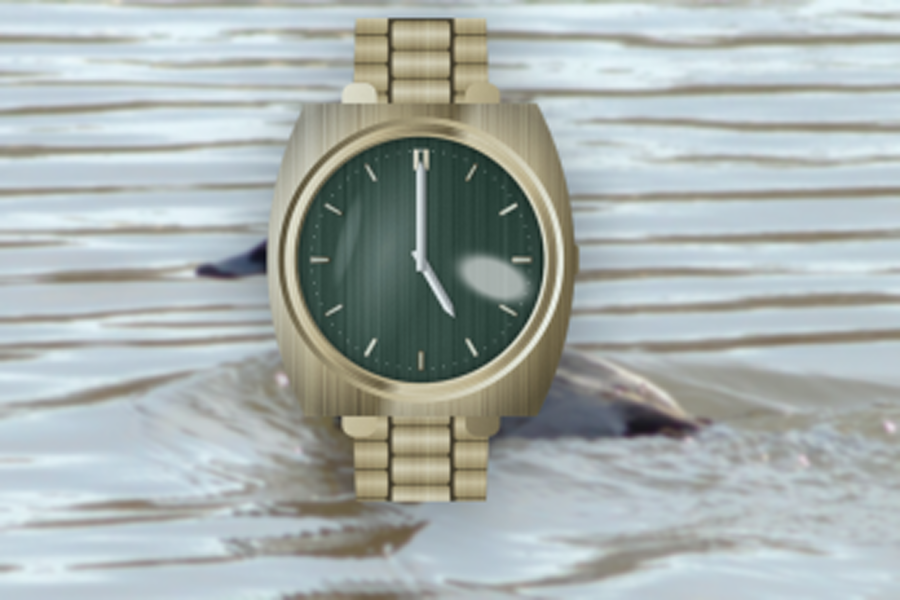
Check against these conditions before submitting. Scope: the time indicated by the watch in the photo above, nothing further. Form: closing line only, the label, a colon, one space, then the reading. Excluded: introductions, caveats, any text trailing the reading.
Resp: 5:00
